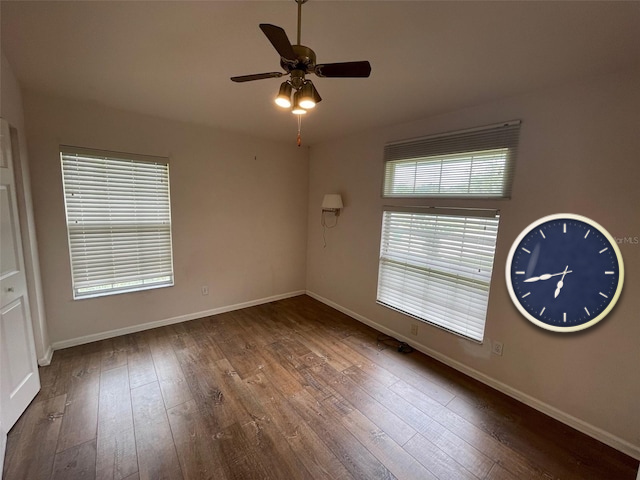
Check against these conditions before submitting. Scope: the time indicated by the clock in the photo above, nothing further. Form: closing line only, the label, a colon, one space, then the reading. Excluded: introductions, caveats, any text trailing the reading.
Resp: 6:43
